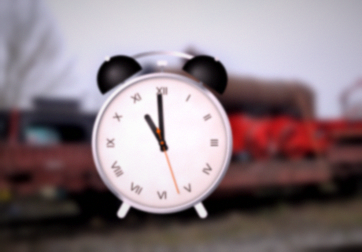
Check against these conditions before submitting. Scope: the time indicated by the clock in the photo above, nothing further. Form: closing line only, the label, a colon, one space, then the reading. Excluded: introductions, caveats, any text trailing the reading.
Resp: 10:59:27
